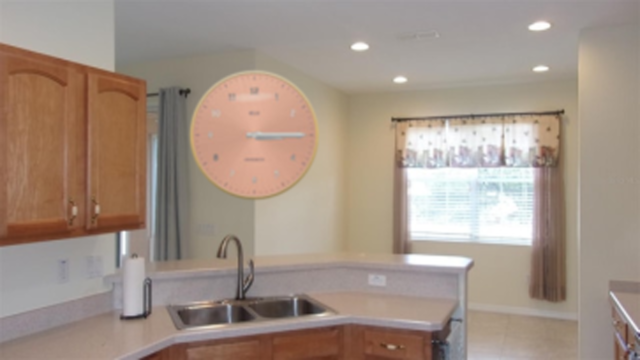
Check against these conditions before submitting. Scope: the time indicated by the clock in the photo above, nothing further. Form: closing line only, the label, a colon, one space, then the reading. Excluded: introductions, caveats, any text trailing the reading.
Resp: 3:15
